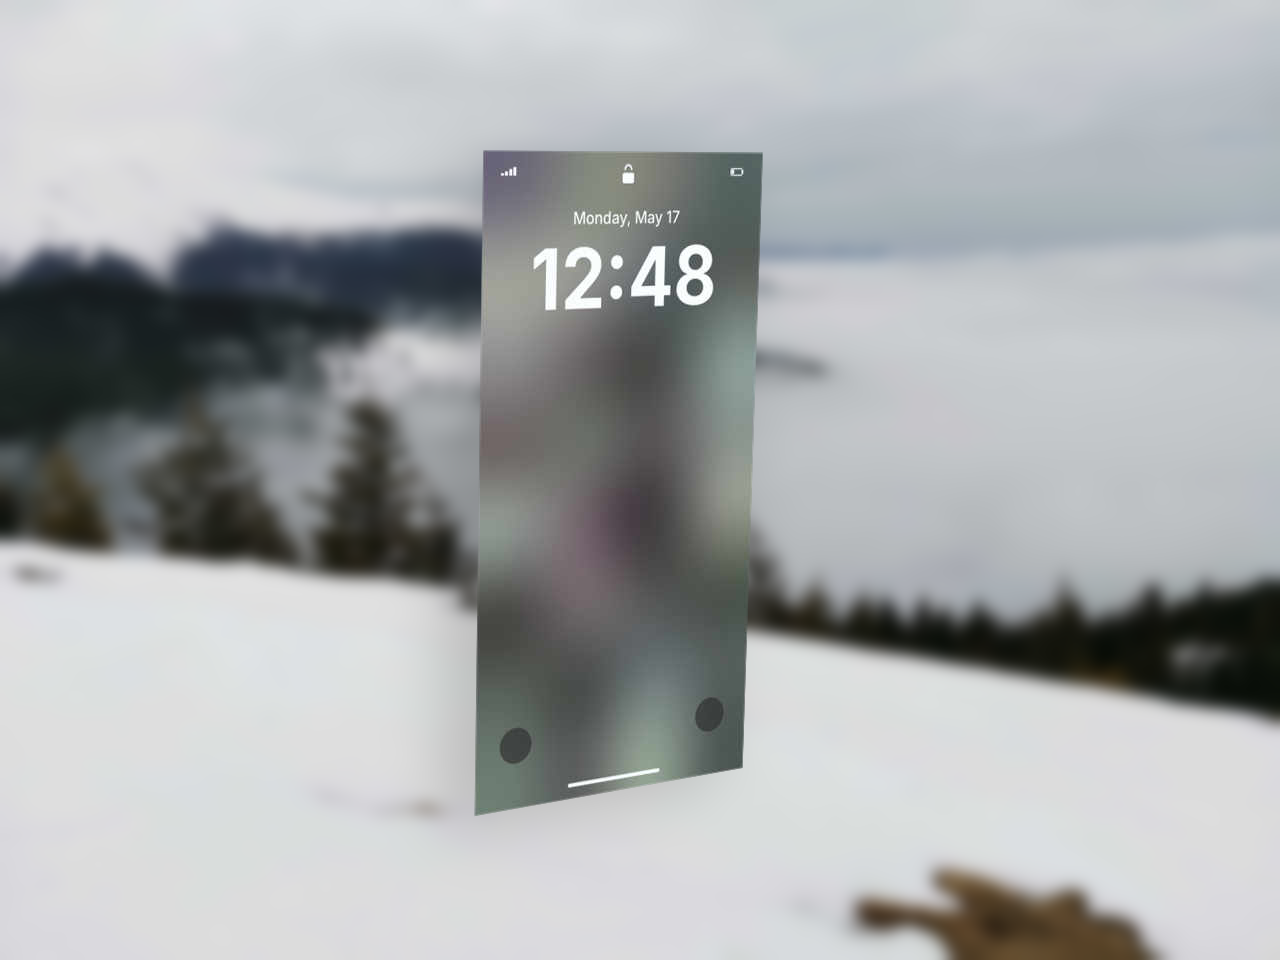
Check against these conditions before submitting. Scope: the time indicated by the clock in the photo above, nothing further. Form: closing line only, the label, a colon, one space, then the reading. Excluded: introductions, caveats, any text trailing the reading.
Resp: 12:48
